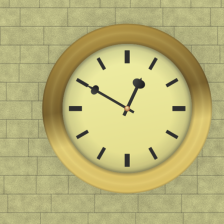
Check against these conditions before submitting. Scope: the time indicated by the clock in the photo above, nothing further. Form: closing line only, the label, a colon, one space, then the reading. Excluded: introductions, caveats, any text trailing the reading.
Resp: 12:50
